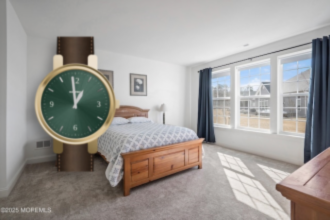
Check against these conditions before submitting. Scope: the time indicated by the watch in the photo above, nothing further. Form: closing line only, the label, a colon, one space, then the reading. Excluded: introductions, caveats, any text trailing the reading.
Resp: 12:59
